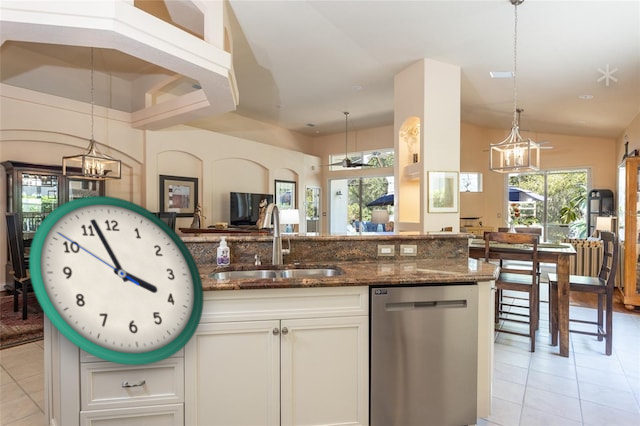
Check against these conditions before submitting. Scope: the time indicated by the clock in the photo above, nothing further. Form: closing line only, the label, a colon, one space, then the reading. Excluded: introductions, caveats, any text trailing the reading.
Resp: 3:56:51
